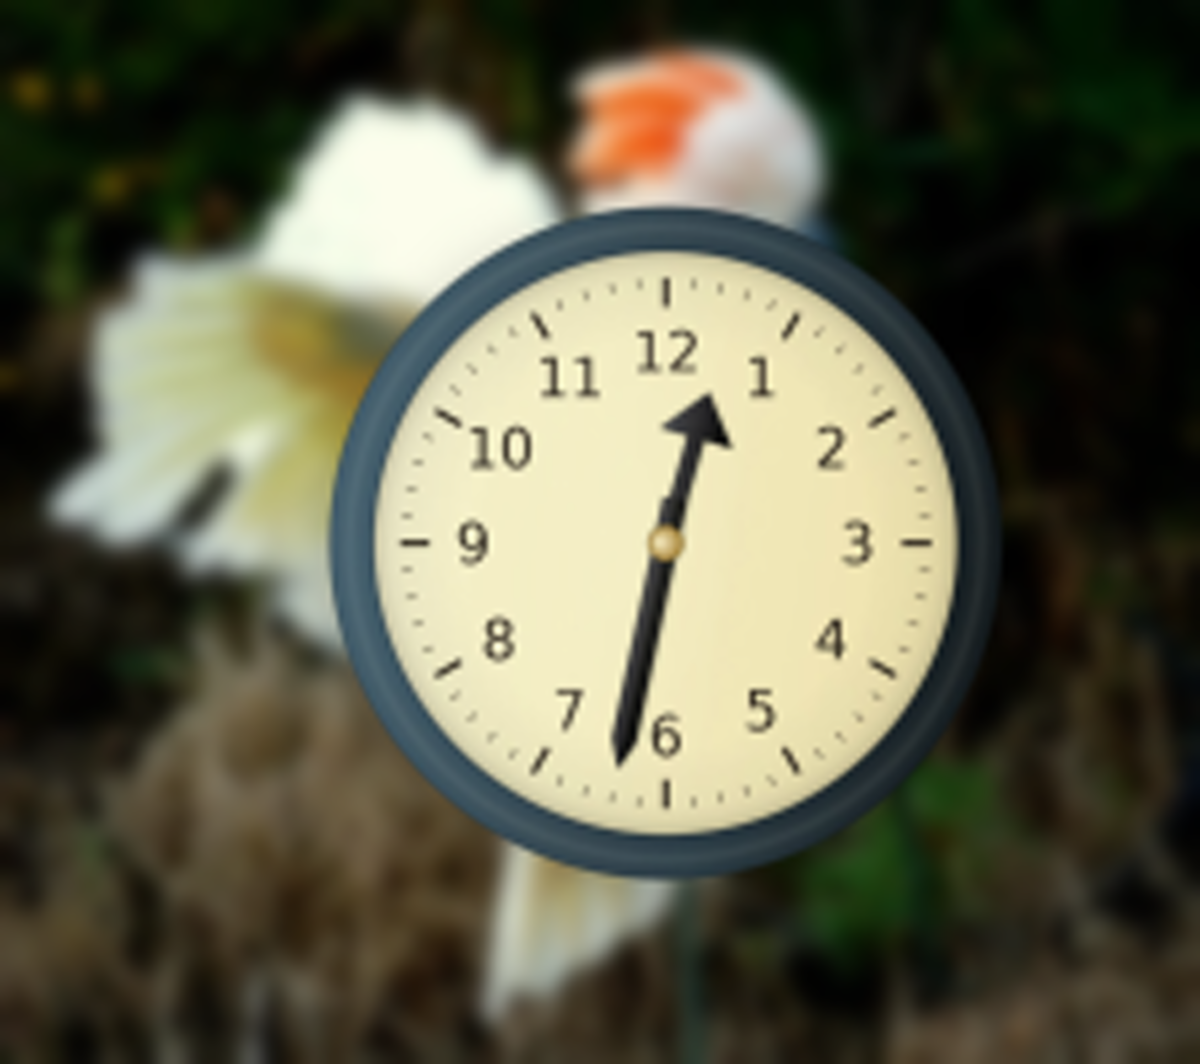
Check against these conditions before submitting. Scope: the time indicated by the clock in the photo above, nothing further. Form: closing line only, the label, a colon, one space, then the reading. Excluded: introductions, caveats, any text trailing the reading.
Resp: 12:32
